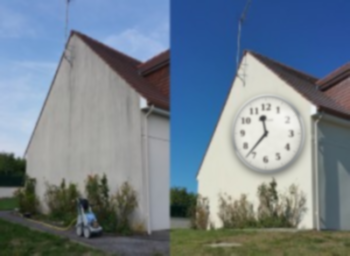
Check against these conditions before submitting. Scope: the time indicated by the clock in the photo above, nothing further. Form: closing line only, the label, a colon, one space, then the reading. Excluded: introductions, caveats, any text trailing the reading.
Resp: 11:37
